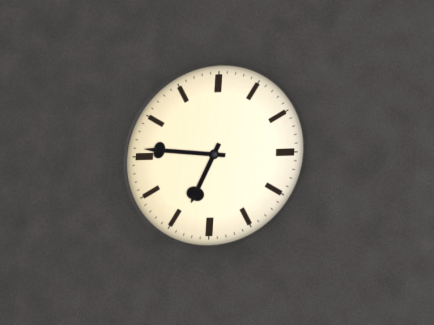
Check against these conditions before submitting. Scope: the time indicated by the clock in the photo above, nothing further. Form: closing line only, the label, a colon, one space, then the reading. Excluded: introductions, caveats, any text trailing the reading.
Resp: 6:46
